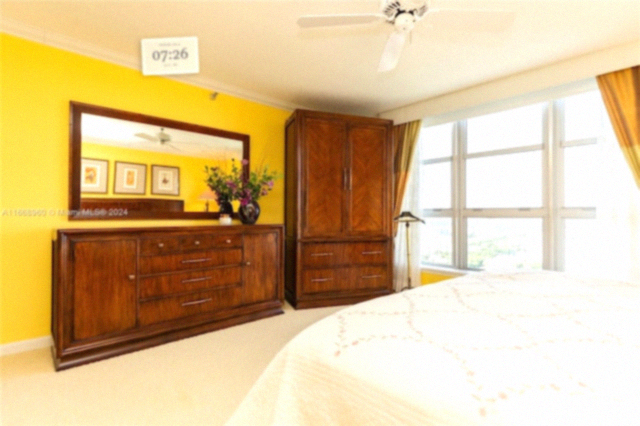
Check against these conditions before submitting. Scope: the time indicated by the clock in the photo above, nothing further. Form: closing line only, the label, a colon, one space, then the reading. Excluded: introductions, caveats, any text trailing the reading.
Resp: 7:26
